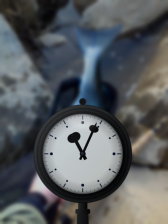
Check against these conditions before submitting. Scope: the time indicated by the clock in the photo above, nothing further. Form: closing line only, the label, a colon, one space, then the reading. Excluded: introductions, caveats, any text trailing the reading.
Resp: 11:04
